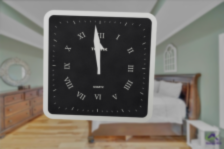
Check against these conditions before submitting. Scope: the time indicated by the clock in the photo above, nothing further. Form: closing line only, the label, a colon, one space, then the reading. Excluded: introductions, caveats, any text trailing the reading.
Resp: 11:59
